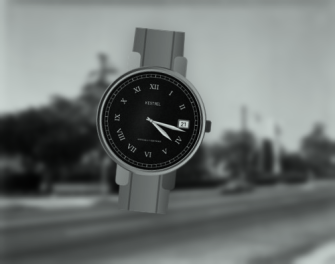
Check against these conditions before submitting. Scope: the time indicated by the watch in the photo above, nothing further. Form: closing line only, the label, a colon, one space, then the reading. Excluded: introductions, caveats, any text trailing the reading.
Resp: 4:17
